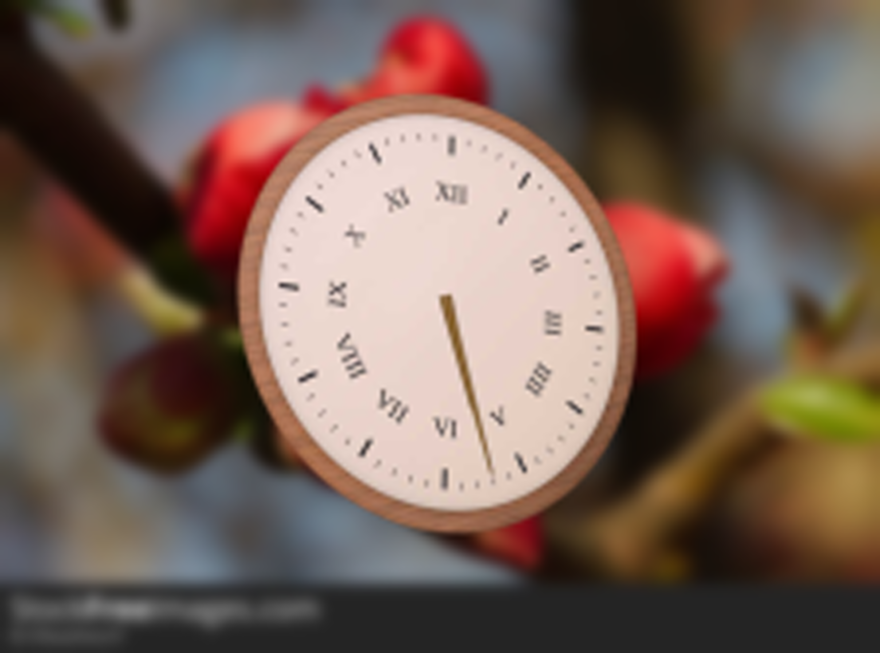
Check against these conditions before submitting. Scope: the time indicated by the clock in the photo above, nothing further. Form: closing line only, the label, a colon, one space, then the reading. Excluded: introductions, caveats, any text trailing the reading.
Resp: 5:27
